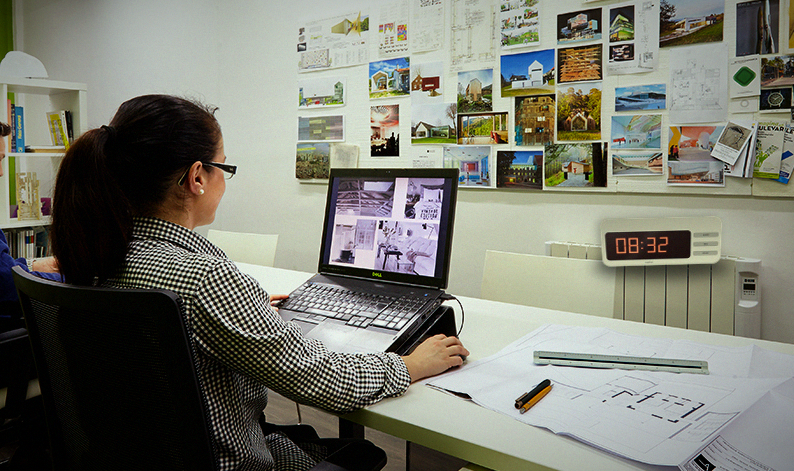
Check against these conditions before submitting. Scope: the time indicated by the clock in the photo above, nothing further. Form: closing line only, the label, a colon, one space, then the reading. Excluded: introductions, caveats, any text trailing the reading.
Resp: 8:32
